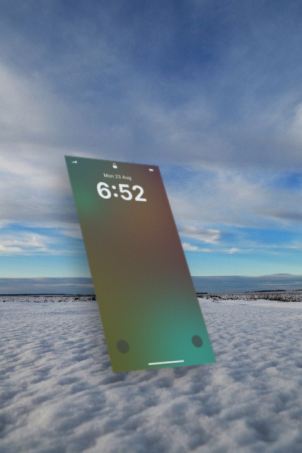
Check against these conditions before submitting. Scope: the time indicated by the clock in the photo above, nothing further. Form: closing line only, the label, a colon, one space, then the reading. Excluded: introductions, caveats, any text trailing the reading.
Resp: 6:52
